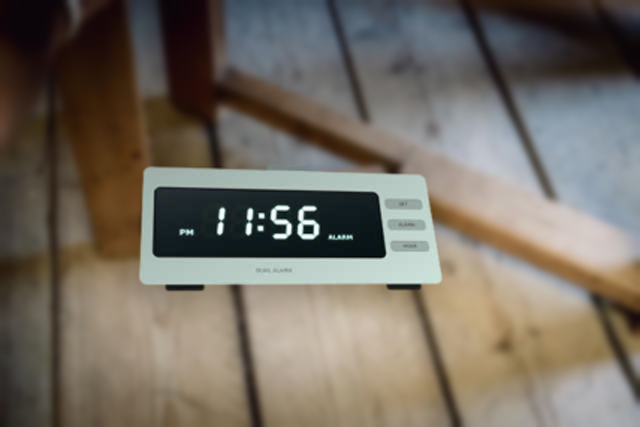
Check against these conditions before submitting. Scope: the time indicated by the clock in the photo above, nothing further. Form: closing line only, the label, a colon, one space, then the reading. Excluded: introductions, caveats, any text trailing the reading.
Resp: 11:56
